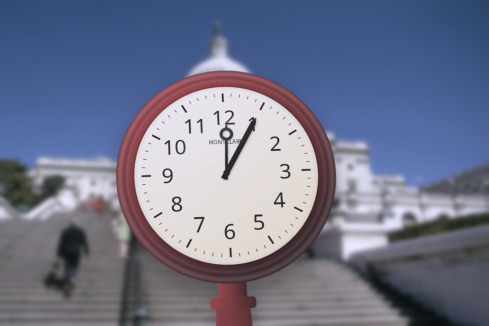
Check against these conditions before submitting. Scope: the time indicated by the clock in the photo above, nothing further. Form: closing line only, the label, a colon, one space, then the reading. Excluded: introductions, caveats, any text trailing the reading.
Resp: 12:05
